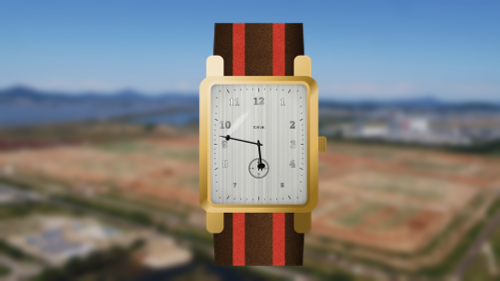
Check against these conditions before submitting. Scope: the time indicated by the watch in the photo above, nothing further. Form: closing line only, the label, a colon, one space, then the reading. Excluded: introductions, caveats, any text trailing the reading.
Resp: 5:47
